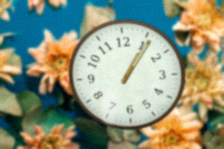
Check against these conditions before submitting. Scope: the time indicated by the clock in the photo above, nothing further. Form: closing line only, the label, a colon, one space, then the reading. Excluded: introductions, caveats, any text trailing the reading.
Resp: 1:06
